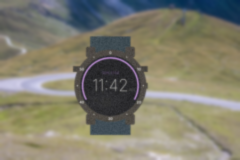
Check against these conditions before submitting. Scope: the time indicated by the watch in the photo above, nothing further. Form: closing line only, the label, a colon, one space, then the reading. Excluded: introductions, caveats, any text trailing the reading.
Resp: 11:42
